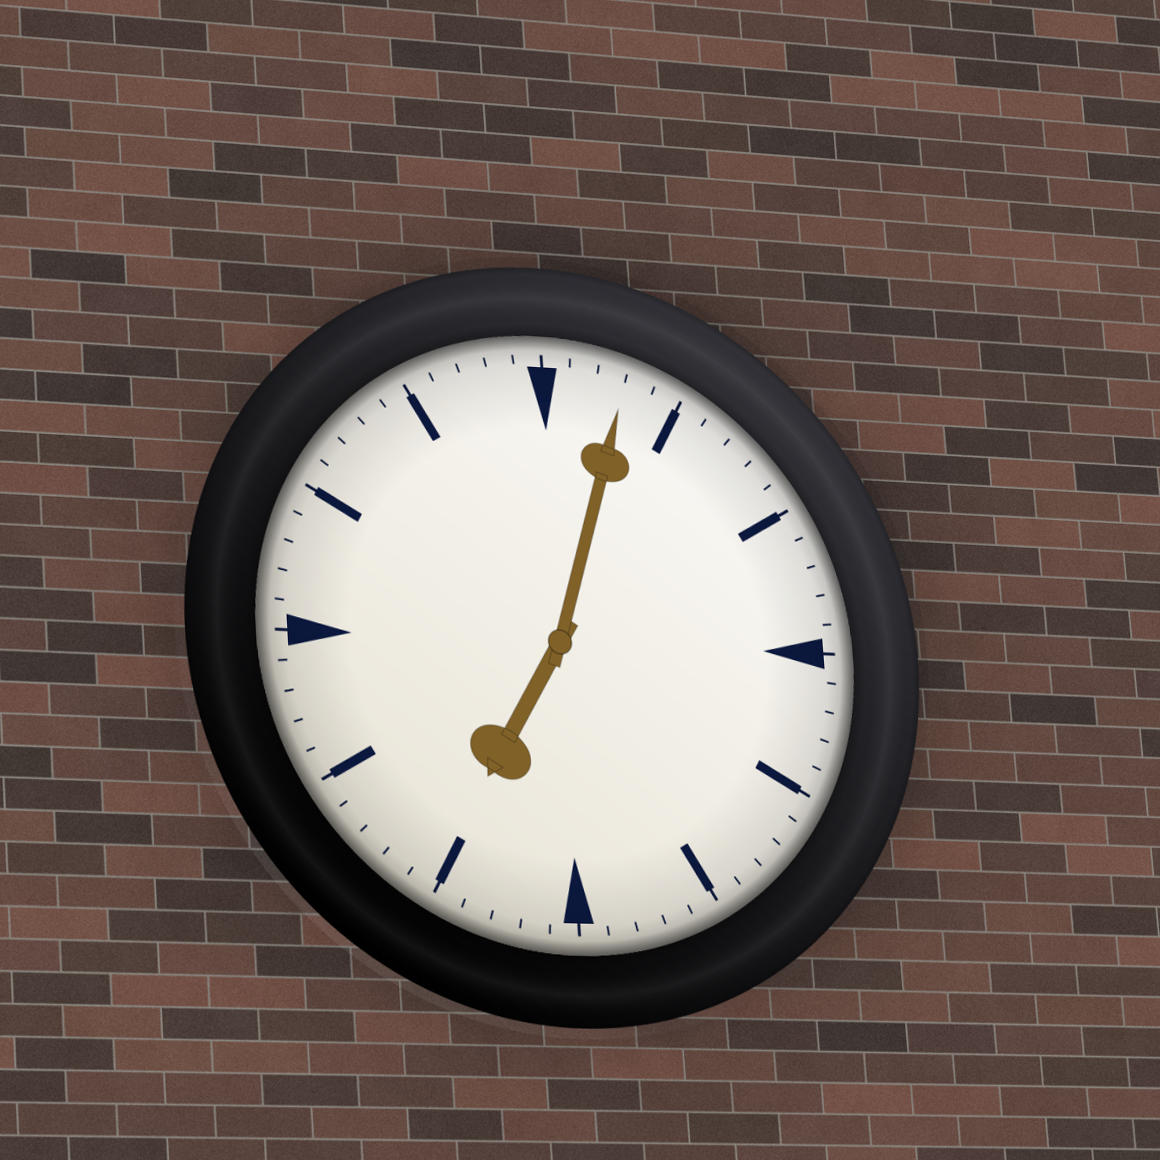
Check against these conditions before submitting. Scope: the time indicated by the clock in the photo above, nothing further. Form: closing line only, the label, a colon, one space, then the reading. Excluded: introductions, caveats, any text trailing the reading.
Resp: 7:03
